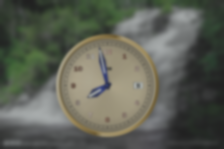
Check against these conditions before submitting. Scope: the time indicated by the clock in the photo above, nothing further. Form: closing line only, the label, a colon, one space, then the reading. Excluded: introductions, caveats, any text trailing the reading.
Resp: 7:58
